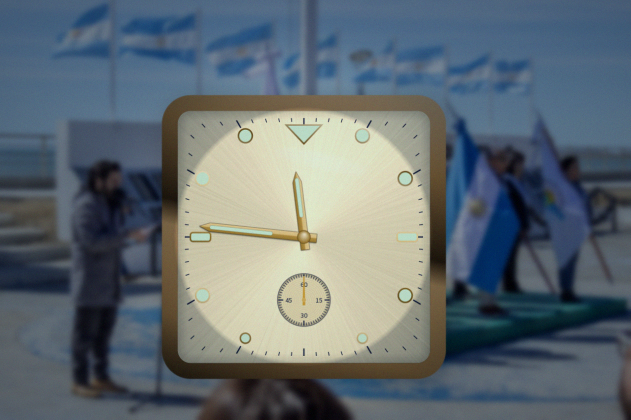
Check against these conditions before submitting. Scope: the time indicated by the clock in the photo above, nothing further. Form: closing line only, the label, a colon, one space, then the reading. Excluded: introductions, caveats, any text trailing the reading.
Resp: 11:46
